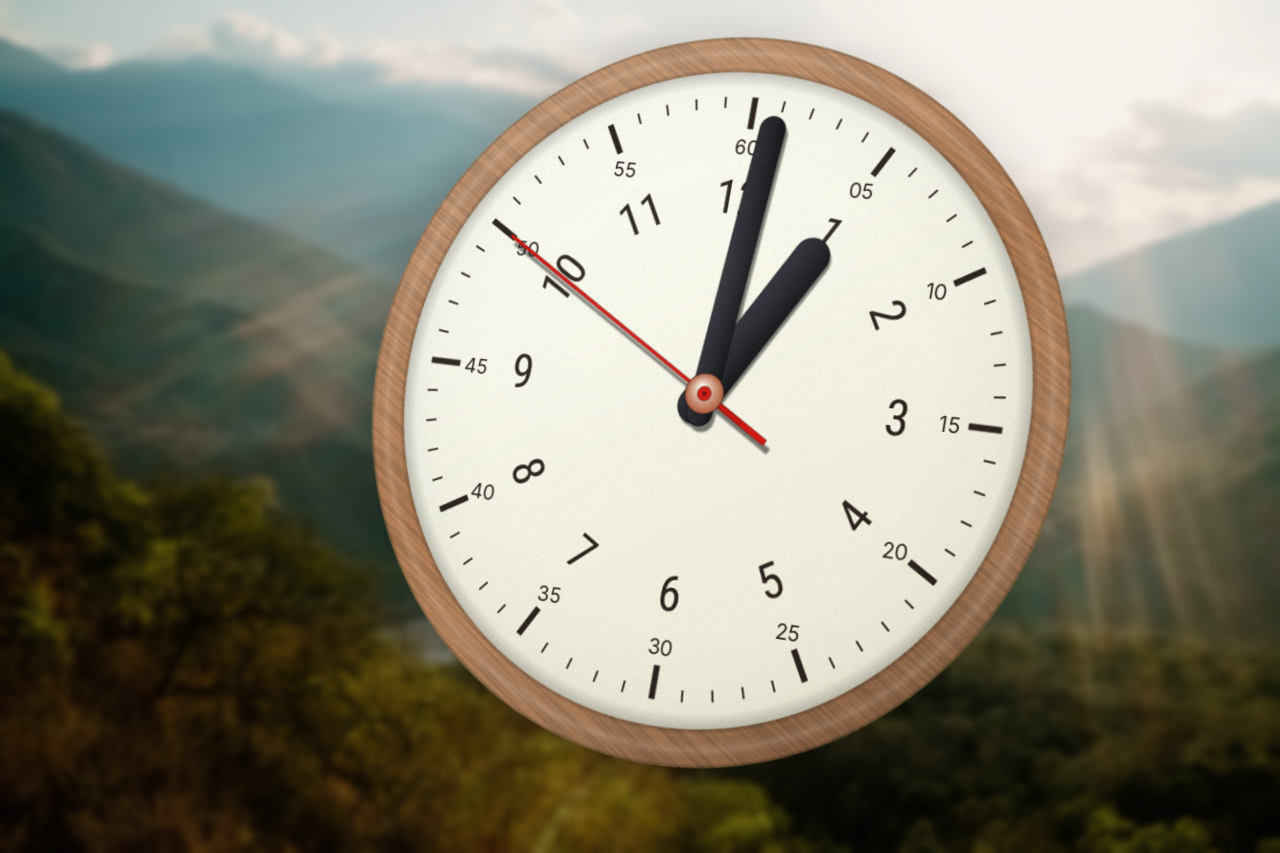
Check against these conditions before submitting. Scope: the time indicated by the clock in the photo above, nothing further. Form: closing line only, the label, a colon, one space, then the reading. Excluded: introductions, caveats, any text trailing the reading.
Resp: 1:00:50
